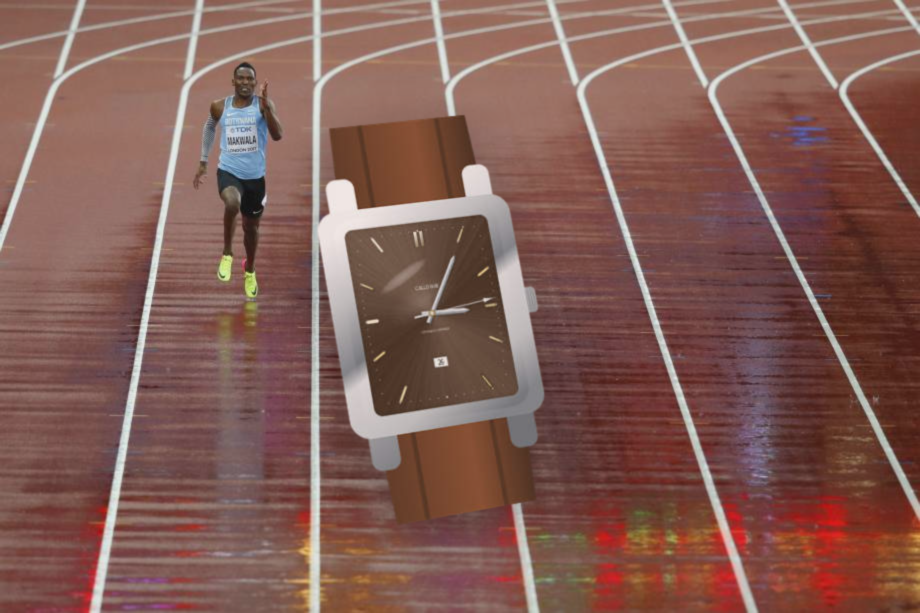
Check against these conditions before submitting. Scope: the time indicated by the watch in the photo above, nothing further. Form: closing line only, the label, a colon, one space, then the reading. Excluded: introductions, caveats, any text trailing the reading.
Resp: 3:05:14
